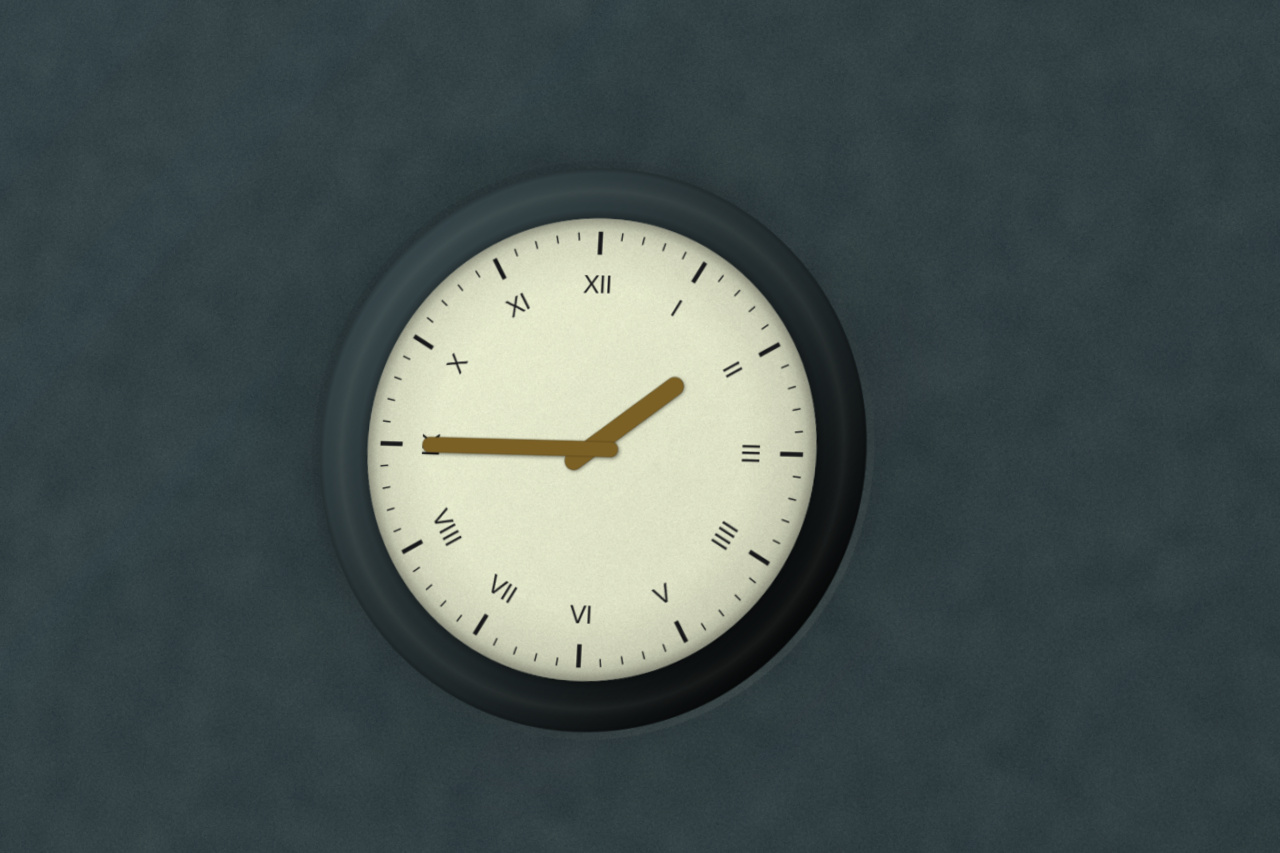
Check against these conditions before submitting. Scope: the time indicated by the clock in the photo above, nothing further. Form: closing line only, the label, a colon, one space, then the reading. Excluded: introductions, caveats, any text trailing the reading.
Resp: 1:45
